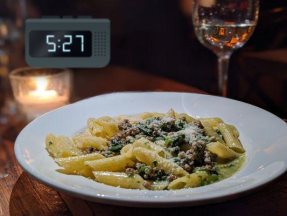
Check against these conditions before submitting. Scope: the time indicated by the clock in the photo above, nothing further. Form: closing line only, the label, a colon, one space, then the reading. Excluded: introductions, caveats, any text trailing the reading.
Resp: 5:27
